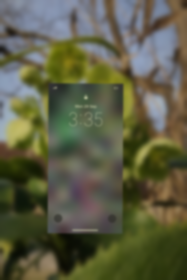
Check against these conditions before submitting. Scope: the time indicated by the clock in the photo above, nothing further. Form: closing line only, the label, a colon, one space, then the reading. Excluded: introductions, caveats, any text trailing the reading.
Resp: 3:35
